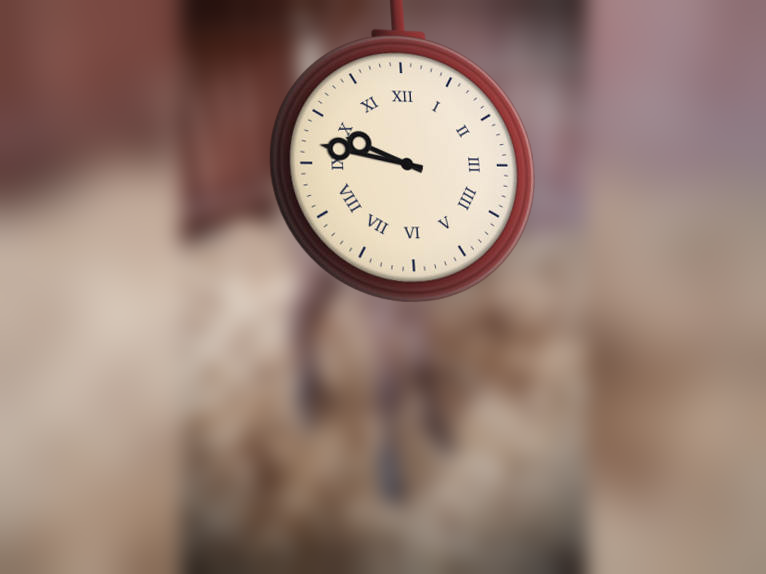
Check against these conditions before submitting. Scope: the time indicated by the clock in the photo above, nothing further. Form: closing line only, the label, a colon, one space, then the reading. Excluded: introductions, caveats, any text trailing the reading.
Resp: 9:47
